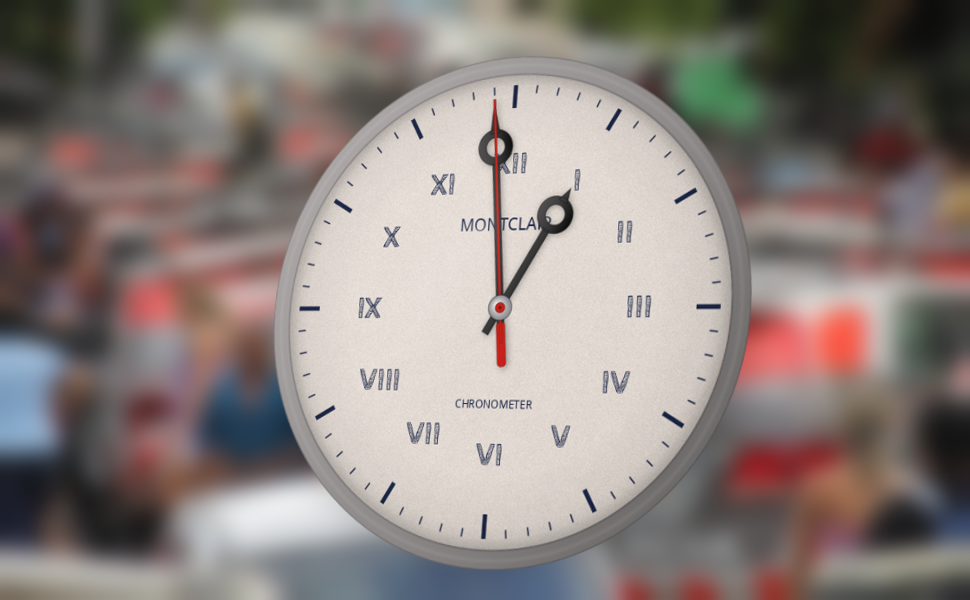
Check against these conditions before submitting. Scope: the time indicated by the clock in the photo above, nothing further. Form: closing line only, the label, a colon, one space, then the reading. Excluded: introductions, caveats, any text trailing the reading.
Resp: 12:58:59
